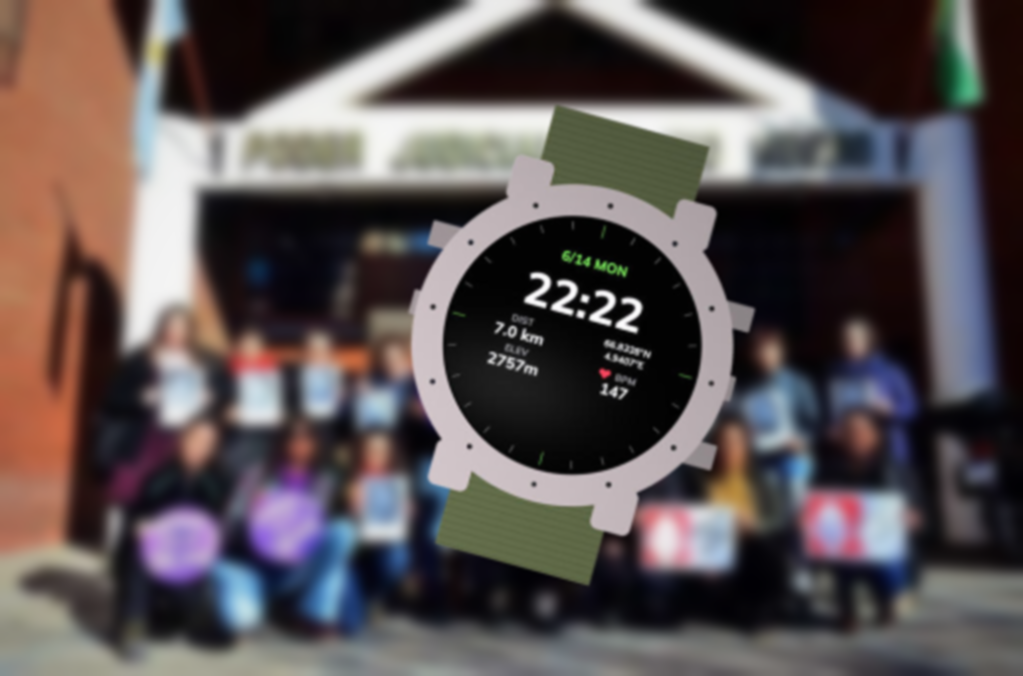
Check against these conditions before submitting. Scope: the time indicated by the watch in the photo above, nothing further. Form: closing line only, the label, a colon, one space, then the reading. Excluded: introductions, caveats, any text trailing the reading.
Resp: 22:22
